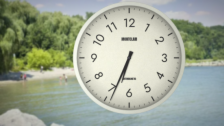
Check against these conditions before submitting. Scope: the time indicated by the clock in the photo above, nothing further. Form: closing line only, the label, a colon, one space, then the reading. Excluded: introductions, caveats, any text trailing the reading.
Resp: 6:34
